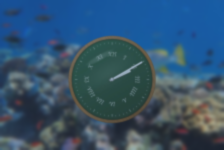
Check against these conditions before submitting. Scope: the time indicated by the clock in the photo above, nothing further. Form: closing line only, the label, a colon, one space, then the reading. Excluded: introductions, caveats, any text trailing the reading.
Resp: 2:10
